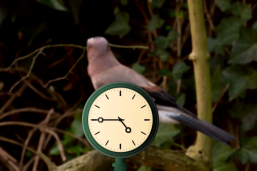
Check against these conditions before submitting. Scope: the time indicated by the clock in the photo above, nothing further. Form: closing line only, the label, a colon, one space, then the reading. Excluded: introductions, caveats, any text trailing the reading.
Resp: 4:45
